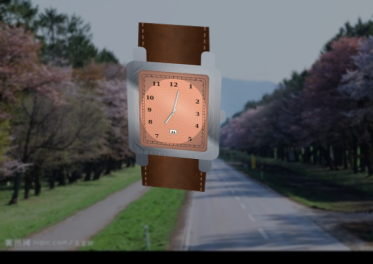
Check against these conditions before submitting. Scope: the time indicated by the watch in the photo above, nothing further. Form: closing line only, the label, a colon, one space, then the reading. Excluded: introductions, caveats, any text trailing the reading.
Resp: 7:02
